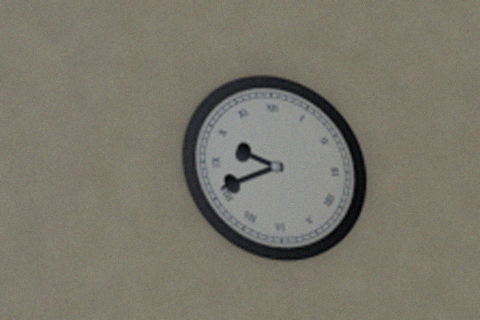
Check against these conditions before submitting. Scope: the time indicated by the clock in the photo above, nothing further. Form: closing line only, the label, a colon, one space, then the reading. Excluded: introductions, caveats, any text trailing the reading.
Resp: 9:41
